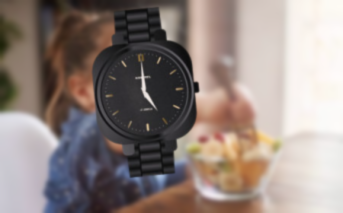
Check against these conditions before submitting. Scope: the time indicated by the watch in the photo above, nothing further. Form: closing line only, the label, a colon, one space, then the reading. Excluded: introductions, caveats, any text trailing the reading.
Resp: 5:00
